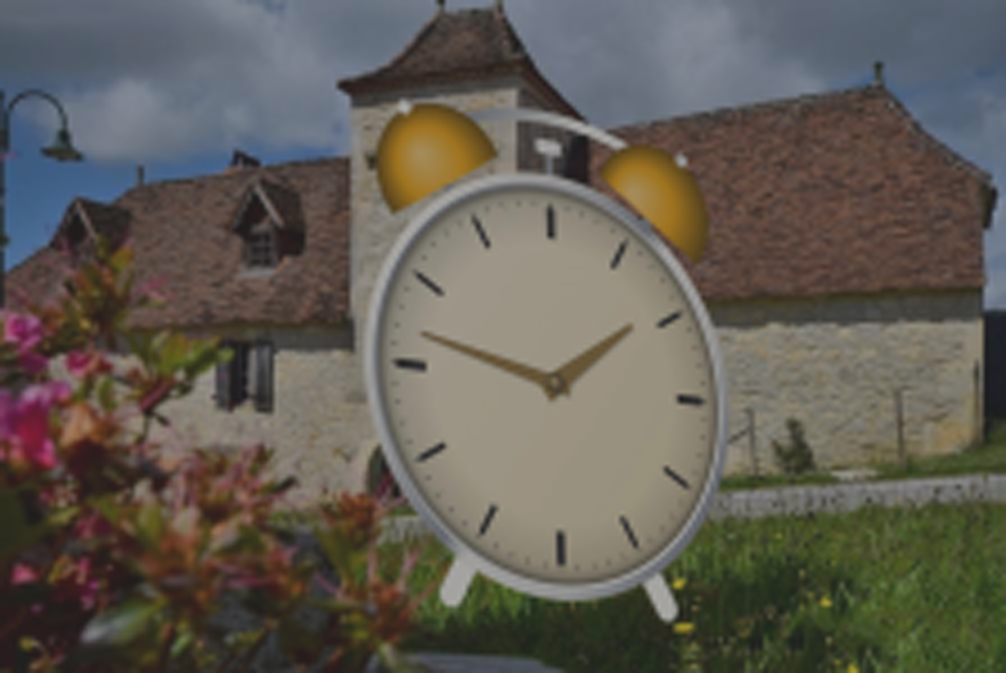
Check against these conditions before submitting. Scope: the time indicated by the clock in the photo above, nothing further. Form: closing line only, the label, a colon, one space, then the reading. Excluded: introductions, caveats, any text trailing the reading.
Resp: 1:47
